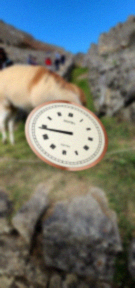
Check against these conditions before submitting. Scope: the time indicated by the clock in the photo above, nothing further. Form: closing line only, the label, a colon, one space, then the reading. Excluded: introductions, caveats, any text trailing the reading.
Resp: 8:44
